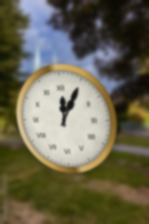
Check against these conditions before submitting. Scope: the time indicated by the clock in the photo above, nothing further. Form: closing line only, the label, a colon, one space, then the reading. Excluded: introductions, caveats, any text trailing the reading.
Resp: 12:05
